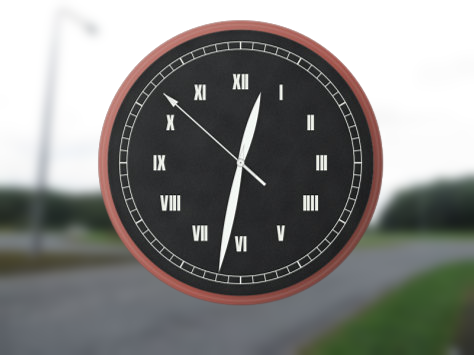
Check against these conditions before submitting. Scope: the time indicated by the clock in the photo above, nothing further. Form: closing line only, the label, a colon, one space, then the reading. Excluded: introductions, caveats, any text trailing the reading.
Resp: 12:31:52
